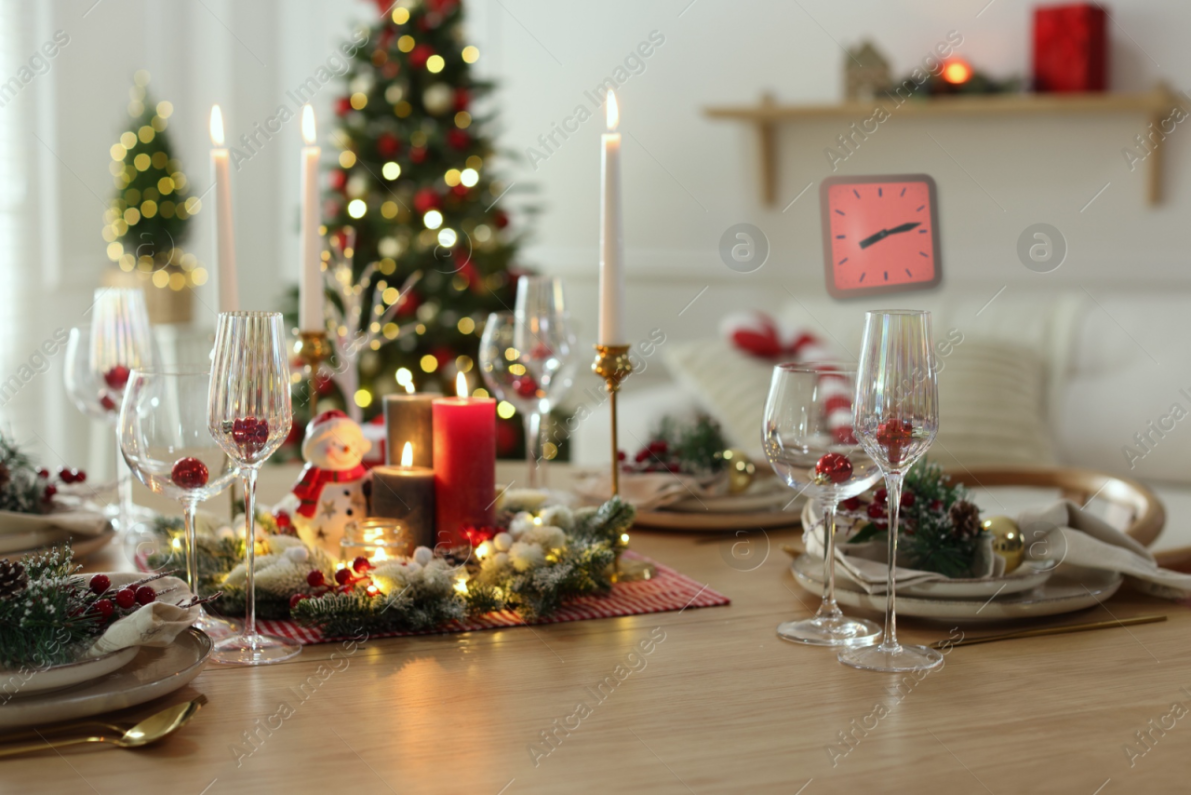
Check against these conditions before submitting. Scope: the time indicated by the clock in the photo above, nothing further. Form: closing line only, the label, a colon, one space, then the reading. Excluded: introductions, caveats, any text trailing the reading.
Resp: 8:13
